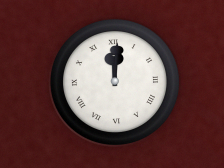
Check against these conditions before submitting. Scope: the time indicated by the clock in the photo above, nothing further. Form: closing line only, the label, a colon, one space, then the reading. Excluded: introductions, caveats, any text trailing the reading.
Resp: 12:01
